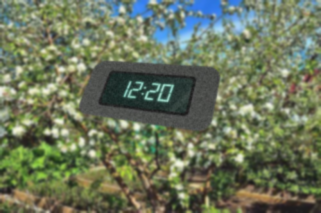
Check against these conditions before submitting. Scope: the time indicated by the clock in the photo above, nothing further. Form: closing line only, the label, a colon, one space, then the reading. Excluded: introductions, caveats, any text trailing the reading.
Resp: 12:20
